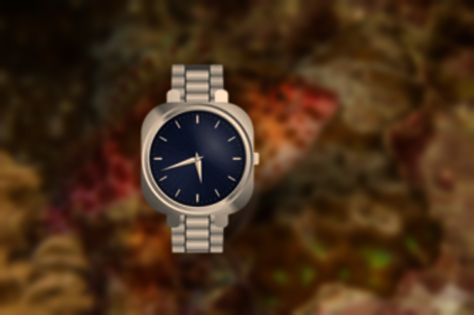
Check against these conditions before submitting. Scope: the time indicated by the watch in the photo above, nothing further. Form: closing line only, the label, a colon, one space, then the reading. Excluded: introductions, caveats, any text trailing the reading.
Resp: 5:42
